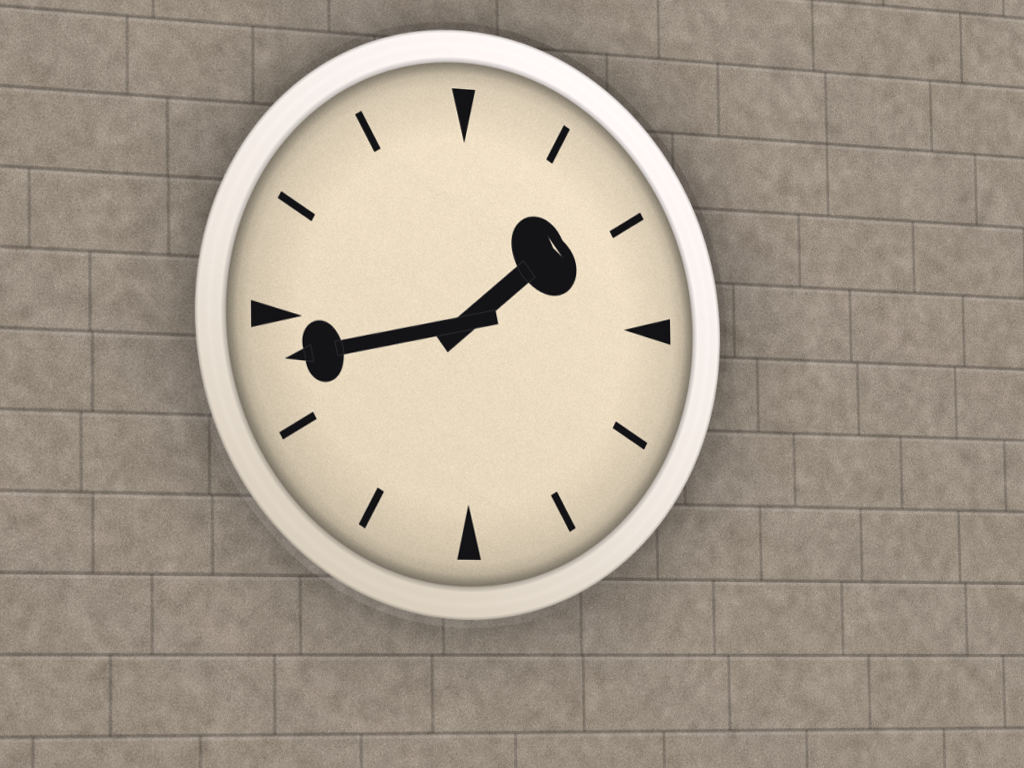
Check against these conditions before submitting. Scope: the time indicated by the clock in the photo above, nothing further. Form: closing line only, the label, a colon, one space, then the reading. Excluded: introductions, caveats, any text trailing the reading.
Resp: 1:43
